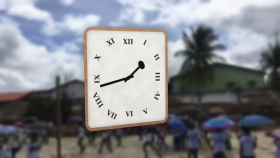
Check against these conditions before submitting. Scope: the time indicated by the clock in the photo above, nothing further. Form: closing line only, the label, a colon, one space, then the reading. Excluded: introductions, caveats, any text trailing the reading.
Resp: 1:43
